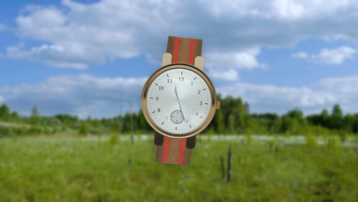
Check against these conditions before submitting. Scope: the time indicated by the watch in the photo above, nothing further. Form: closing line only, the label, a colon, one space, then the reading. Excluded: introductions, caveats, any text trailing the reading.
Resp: 11:26
